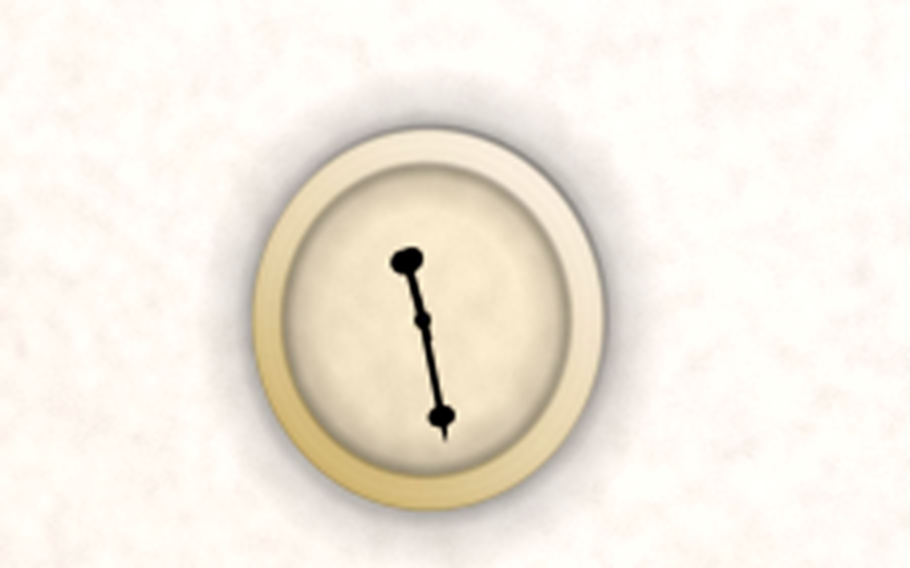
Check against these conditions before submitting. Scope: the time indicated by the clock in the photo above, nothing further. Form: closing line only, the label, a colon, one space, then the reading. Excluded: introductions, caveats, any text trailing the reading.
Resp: 11:28
